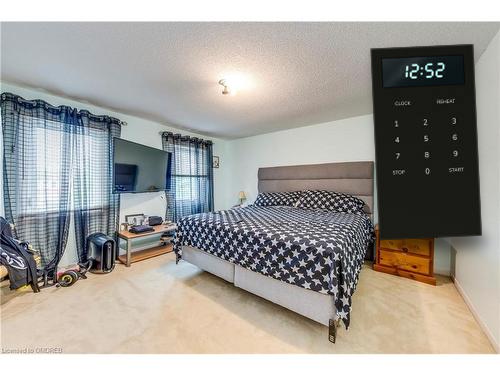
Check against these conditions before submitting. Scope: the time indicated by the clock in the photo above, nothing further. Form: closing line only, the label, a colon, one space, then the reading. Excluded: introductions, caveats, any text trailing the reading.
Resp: 12:52
